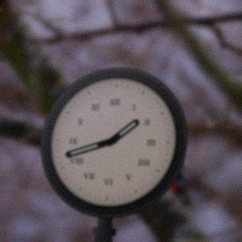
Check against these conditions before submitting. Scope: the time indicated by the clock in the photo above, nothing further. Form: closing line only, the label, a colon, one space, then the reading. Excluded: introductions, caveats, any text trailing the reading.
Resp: 1:42
